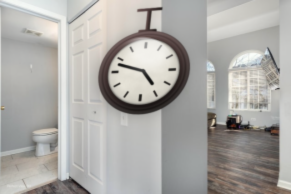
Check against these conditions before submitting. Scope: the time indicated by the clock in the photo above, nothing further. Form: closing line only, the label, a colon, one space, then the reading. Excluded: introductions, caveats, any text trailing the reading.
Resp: 4:48
